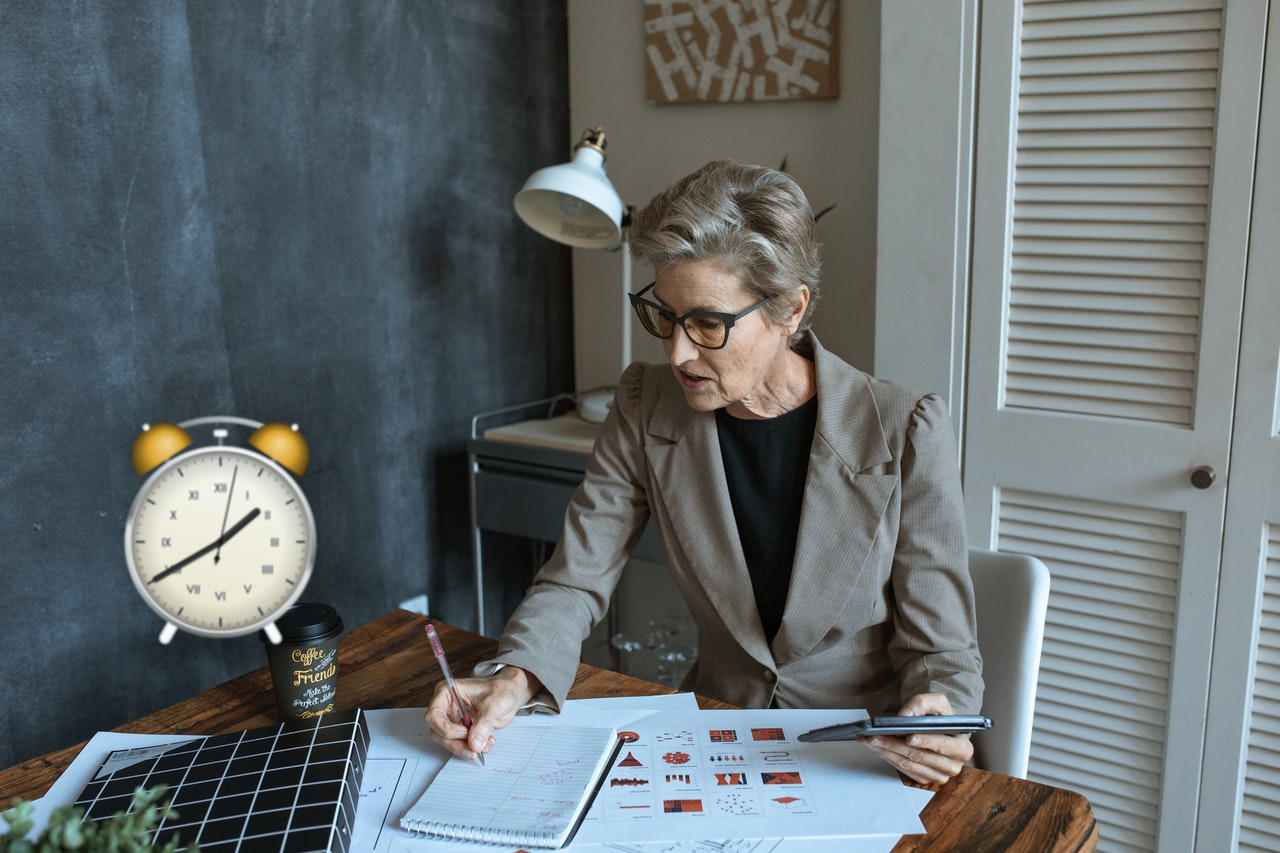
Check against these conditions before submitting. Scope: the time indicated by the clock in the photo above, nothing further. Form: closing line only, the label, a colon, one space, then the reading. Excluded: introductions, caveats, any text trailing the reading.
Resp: 1:40:02
